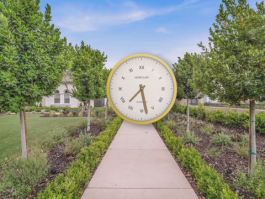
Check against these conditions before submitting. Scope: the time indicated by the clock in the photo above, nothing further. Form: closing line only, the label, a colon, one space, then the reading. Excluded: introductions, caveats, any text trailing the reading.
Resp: 7:28
